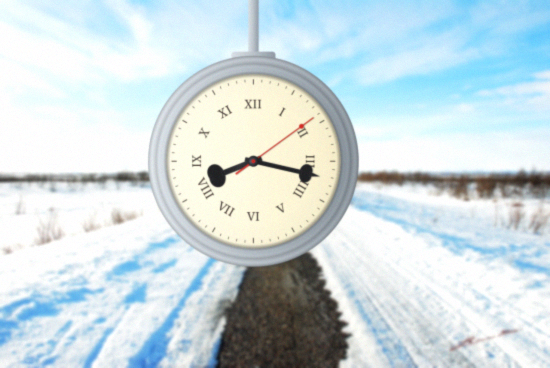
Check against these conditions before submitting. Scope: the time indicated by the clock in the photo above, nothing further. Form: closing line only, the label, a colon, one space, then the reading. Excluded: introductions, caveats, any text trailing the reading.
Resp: 8:17:09
